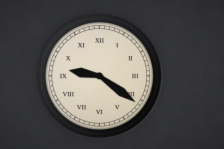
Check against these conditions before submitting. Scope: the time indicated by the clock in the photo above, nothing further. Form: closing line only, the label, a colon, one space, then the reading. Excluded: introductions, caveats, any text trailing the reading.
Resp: 9:21
